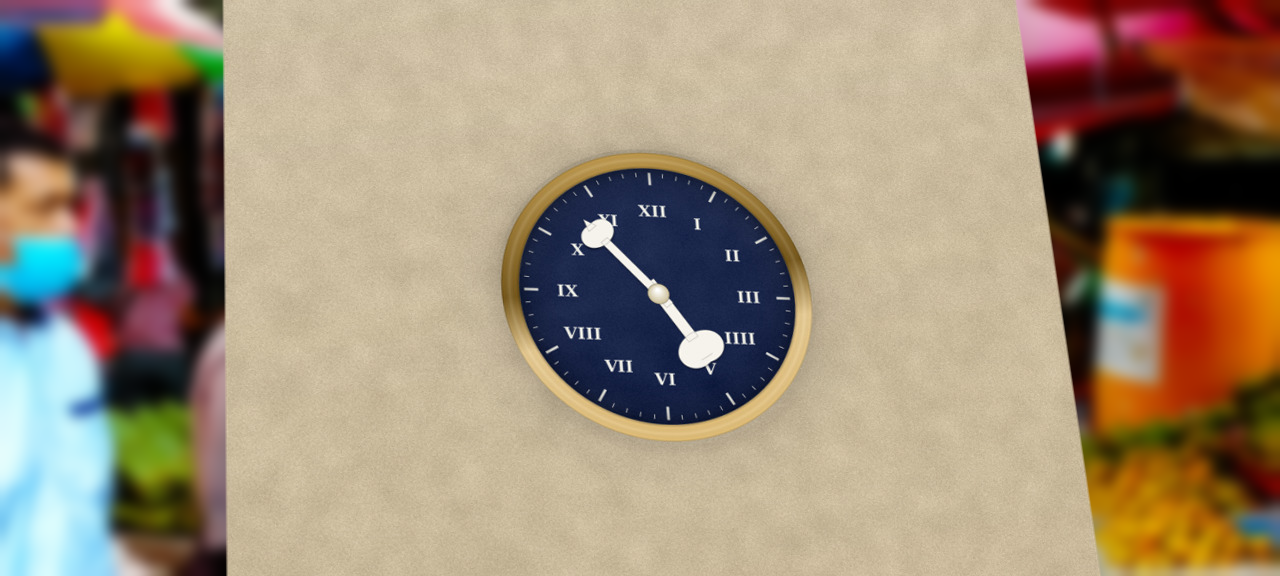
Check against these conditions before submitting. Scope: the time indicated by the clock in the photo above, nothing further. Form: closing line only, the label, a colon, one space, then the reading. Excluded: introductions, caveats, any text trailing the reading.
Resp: 4:53
